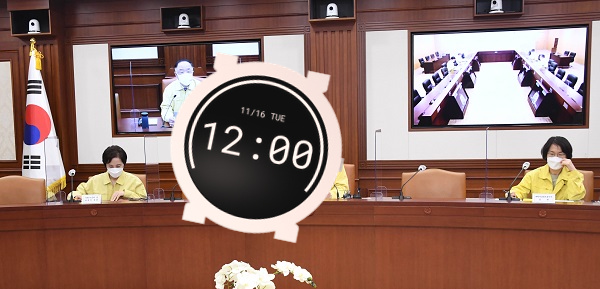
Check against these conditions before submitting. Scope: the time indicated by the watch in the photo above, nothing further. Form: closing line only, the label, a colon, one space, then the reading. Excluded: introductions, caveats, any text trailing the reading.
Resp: 12:00
